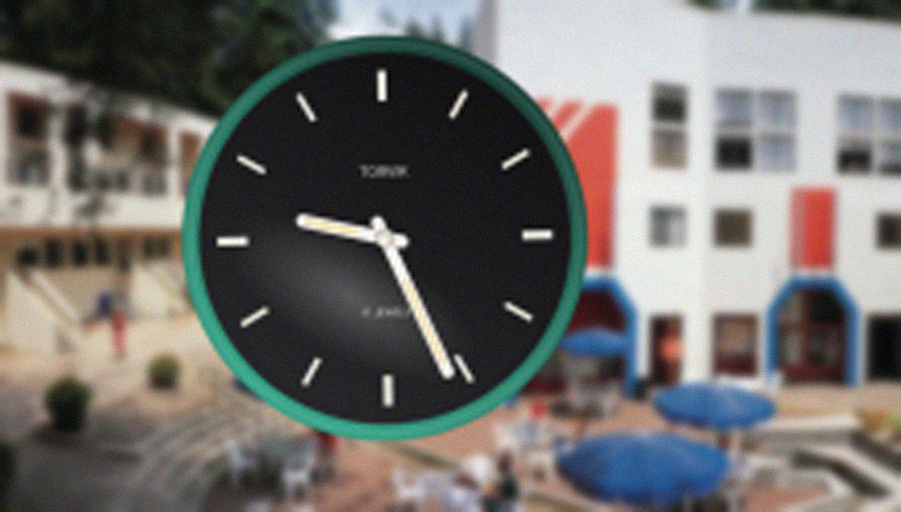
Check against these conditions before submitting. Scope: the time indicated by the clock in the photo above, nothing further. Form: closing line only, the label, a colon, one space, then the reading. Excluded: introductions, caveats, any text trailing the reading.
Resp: 9:26
